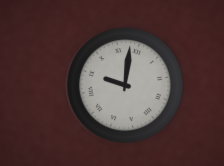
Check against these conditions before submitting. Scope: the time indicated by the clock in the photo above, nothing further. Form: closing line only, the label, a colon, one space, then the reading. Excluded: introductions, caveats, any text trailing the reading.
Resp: 8:58
